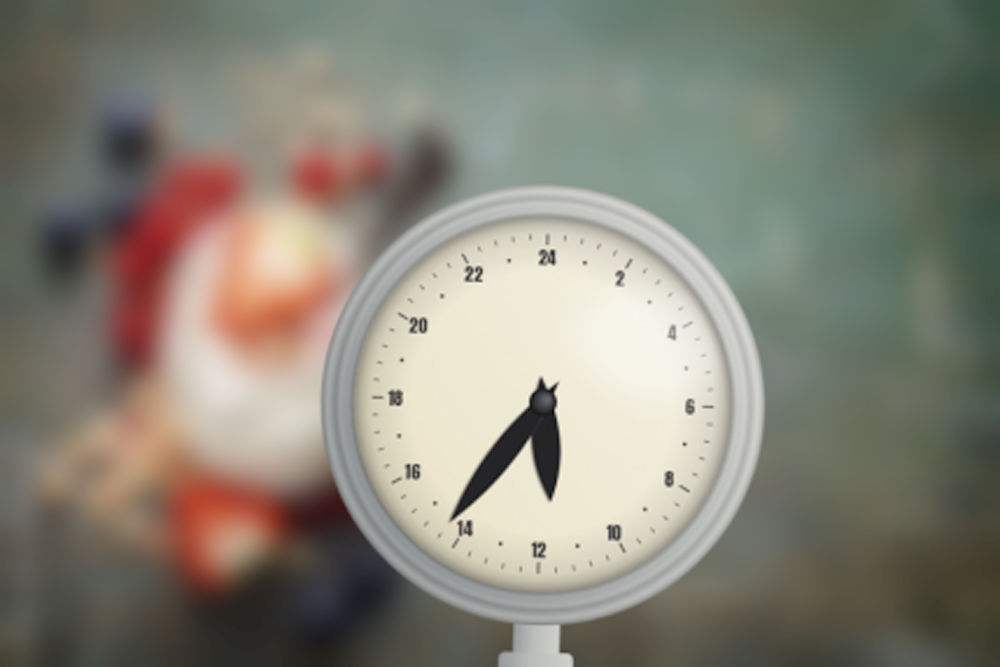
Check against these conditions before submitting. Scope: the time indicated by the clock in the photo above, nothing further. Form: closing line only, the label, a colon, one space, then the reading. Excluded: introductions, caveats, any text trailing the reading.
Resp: 11:36
